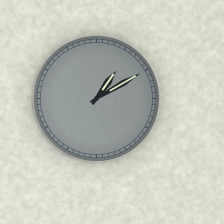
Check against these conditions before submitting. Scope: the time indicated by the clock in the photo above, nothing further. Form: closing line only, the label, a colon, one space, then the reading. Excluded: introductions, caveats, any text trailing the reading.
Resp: 1:10
